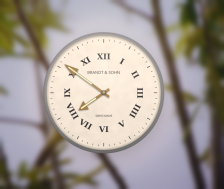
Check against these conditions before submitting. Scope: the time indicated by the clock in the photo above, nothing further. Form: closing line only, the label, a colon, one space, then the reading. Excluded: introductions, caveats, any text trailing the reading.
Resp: 7:51
